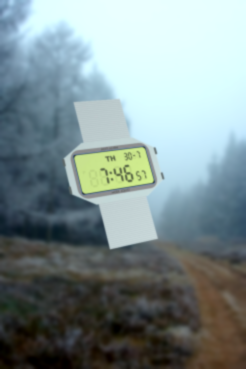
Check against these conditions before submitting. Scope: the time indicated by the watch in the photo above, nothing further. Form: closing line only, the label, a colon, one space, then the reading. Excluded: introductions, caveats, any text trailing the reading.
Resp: 7:46
